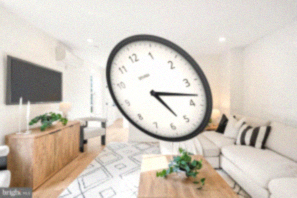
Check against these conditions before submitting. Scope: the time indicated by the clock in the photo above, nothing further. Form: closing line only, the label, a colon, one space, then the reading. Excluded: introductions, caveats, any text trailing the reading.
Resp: 5:18
